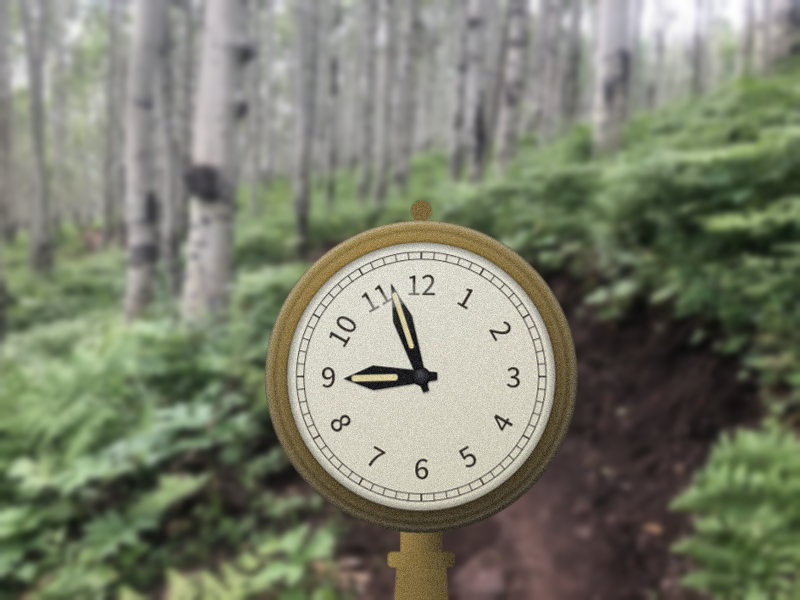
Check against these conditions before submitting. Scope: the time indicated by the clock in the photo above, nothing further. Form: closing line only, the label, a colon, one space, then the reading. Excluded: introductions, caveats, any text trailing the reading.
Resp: 8:57
